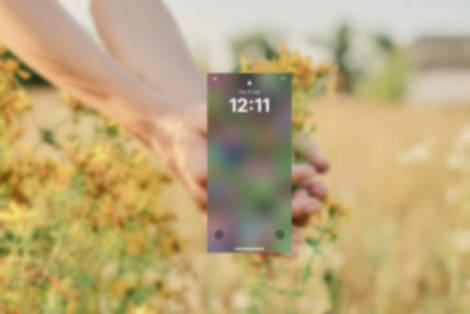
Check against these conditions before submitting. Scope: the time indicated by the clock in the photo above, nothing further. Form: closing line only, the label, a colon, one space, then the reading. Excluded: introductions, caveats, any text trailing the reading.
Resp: 12:11
